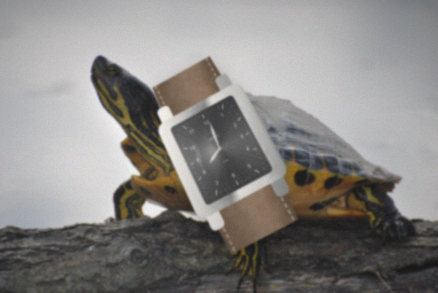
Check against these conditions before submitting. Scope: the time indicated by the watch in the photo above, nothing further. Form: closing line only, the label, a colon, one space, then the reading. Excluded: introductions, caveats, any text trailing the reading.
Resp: 8:01
